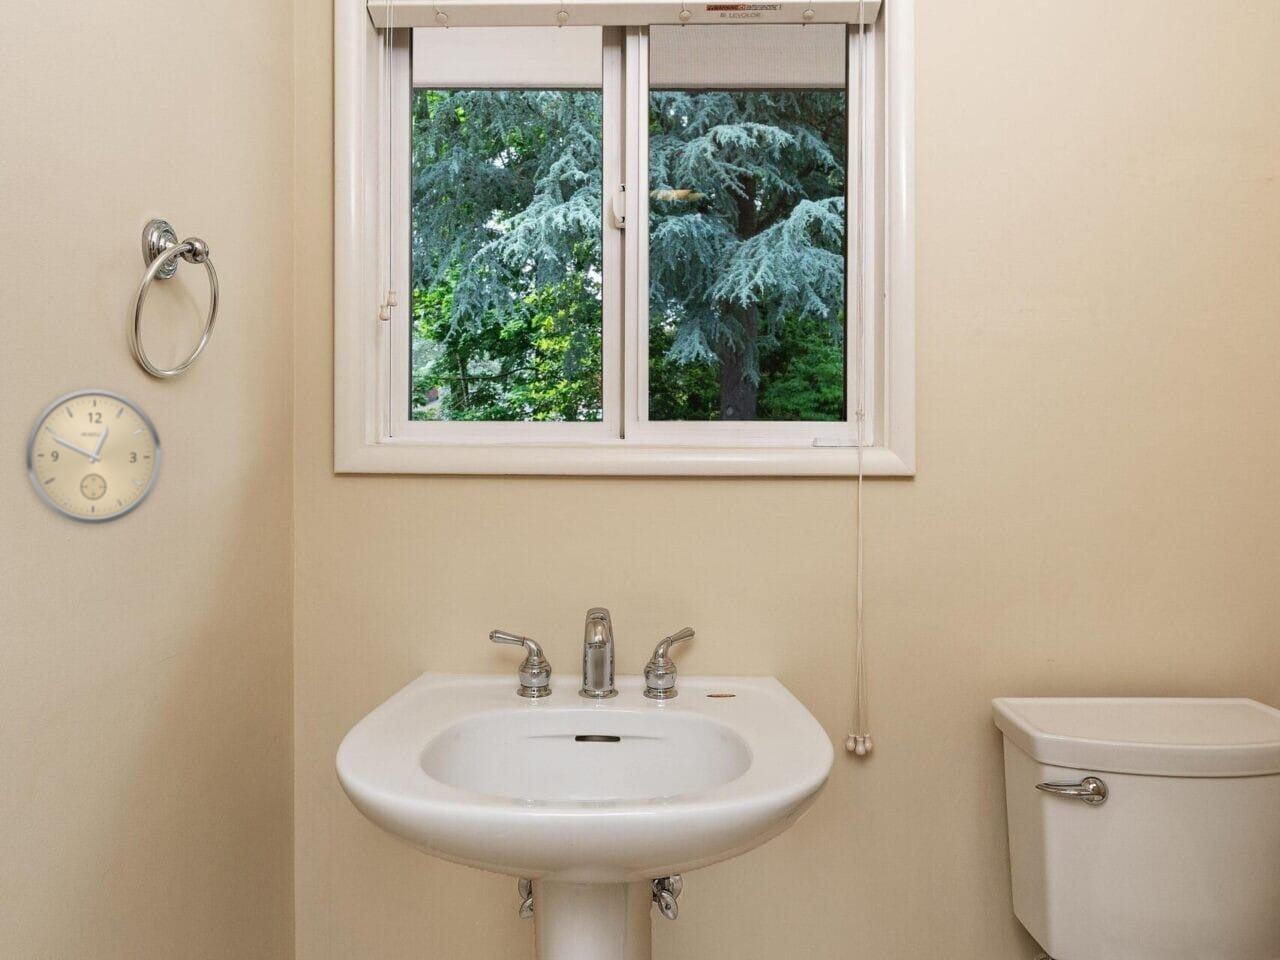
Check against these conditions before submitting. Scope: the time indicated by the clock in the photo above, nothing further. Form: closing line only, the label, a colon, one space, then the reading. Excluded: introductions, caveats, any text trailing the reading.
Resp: 12:49
